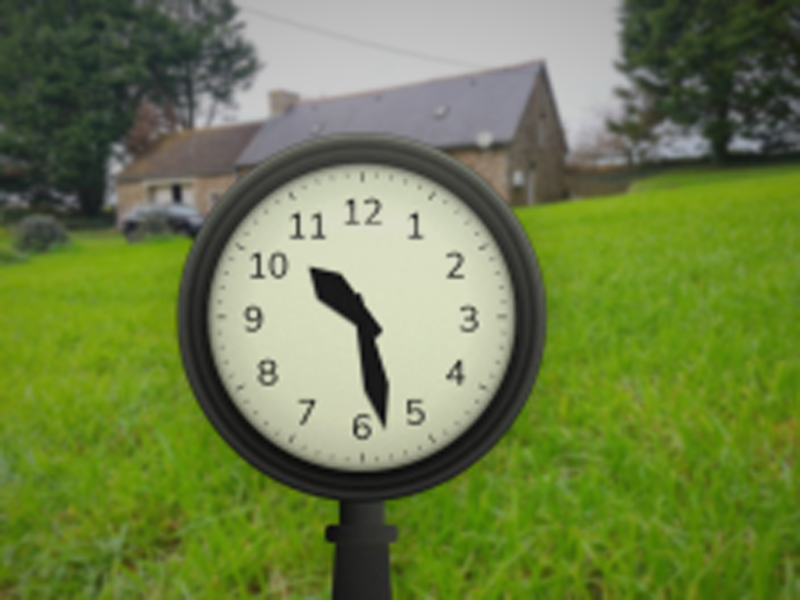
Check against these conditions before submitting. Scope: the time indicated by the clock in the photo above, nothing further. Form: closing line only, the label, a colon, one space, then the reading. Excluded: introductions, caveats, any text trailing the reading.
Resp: 10:28
